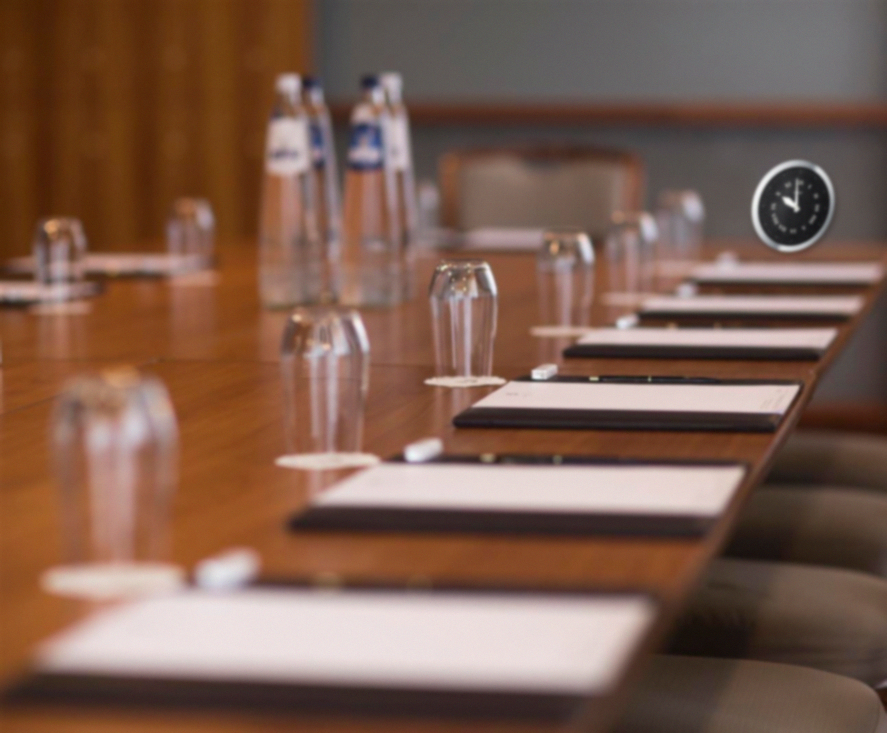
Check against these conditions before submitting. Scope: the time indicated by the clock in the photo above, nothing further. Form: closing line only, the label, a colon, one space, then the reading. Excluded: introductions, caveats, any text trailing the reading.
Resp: 9:59
